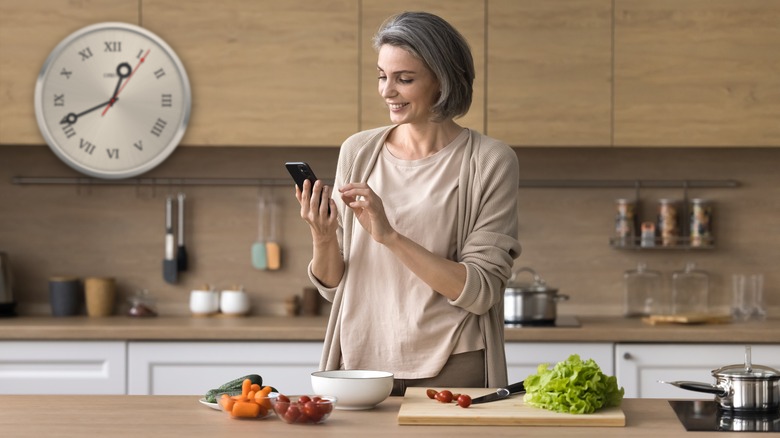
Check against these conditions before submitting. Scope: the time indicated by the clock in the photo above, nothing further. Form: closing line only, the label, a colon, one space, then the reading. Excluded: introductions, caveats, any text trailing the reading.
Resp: 12:41:06
